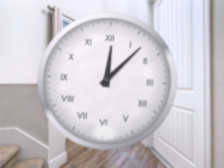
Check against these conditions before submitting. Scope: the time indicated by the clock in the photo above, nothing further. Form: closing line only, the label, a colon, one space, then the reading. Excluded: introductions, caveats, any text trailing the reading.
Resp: 12:07
